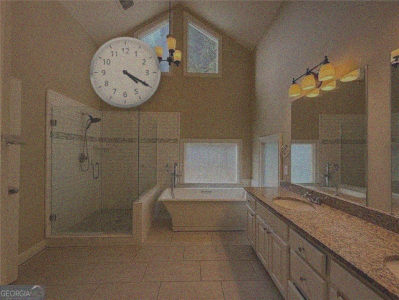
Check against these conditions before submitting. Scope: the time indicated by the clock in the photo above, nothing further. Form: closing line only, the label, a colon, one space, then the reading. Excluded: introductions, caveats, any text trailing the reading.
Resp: 4:20
